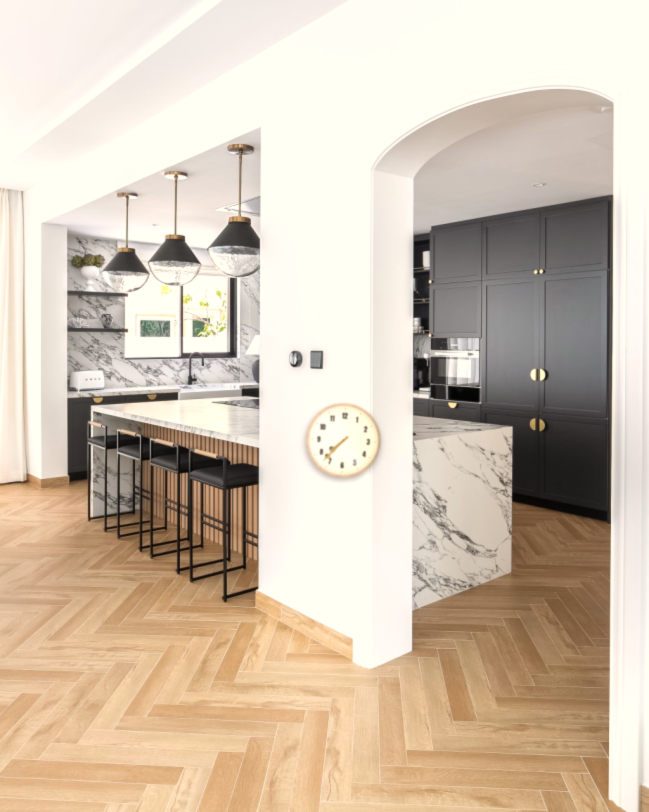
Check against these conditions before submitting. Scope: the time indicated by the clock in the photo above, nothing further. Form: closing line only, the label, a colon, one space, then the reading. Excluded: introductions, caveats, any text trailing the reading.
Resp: 7:37
